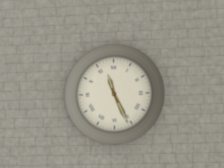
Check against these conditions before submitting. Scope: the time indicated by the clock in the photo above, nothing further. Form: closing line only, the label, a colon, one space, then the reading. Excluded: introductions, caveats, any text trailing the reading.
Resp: 11:26
